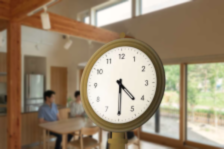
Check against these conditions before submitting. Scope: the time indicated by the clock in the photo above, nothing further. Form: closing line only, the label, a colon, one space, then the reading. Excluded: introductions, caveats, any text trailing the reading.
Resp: 4:30
